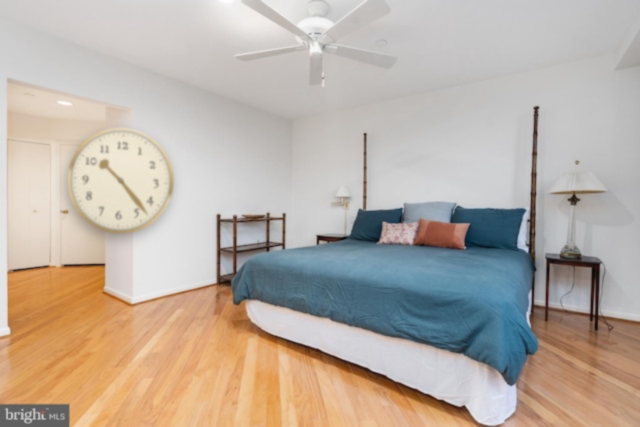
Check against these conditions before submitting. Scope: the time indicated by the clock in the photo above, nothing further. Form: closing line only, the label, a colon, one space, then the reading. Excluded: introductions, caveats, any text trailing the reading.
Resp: 10:23
